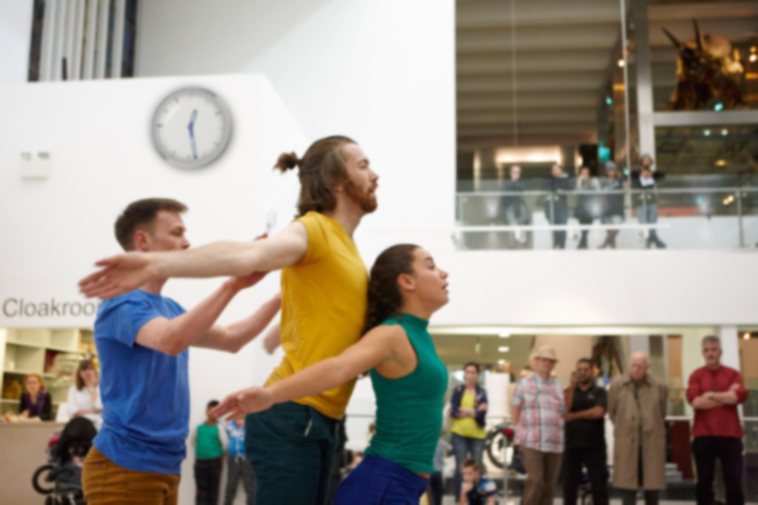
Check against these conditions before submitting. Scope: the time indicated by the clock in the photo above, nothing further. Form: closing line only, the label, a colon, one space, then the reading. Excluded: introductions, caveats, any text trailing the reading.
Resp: 12:28
